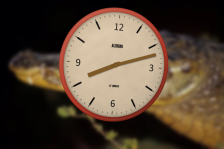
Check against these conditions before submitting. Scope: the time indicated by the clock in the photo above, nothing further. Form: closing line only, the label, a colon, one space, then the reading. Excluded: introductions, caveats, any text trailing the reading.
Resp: 8:12
